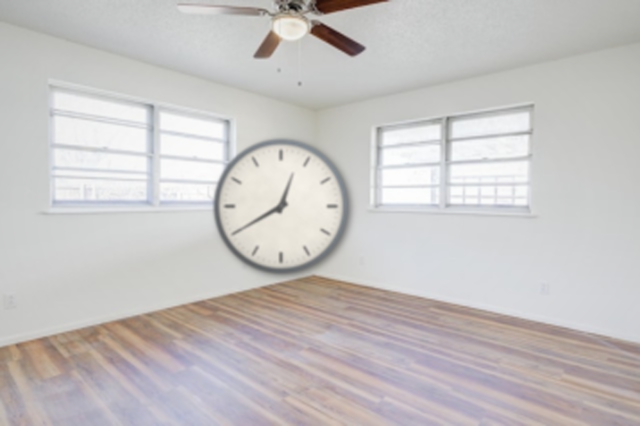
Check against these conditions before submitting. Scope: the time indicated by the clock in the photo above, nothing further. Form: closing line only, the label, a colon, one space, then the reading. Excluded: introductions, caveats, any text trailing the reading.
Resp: 12:40
